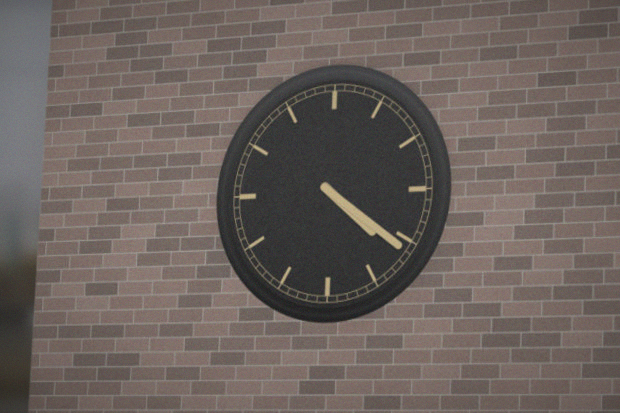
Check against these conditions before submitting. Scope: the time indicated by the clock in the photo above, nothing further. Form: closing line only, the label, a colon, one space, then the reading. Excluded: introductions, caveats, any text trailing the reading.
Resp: 4:21
